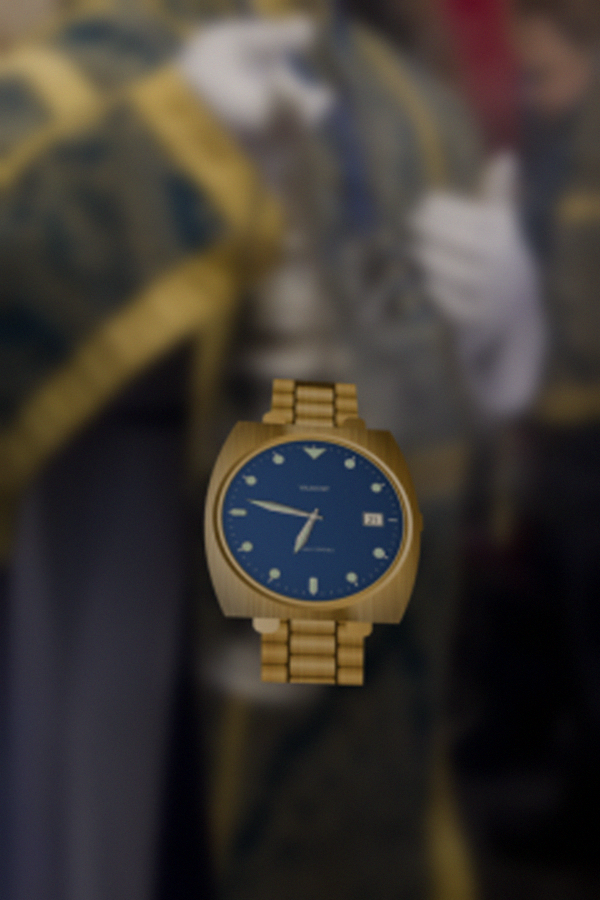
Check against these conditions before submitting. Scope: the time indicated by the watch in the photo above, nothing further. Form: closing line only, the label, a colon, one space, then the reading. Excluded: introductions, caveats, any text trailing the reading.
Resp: 6:47
